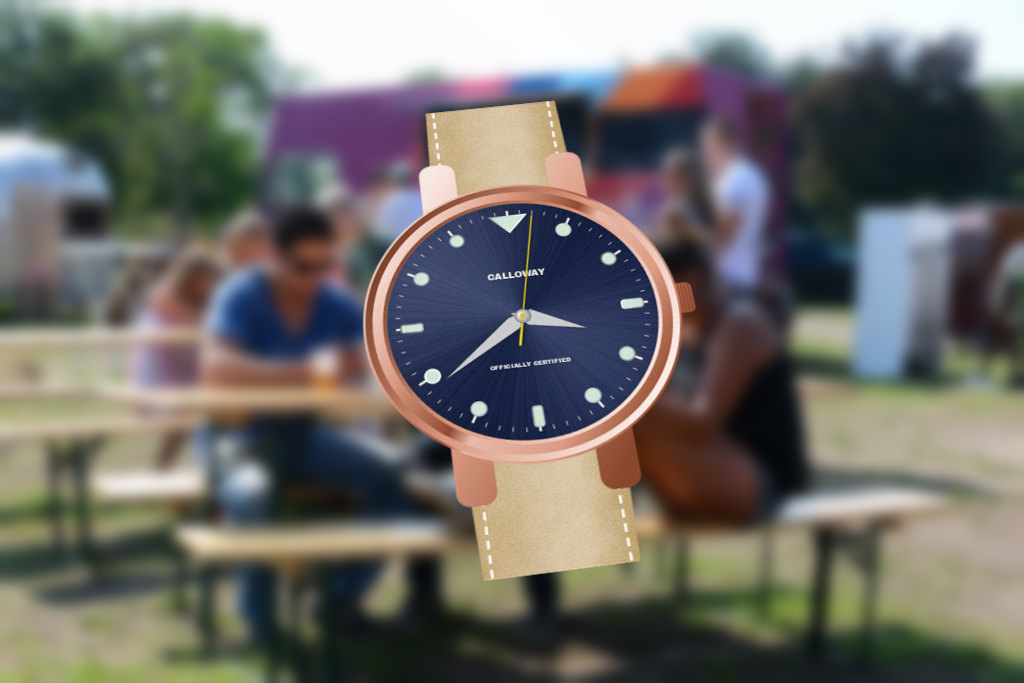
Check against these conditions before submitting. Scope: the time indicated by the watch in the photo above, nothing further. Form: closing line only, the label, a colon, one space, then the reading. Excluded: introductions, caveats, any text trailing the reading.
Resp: 3:39:02
